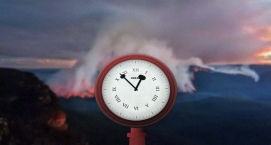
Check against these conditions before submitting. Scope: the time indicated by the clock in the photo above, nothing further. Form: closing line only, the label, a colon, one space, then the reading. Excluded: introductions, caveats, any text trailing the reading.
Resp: 12:53
